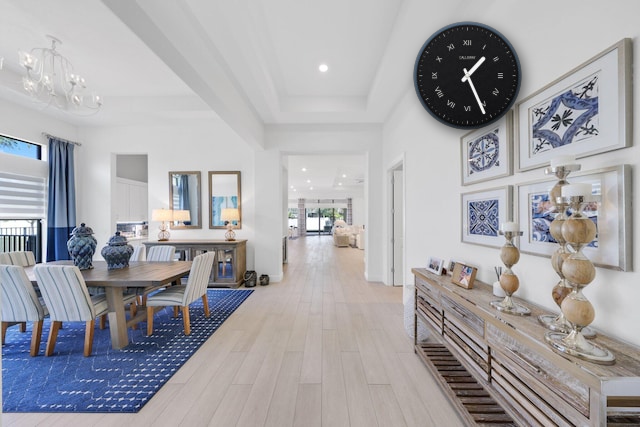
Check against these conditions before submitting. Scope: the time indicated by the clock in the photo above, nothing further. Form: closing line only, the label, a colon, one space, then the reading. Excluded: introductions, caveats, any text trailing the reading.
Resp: 1:26
